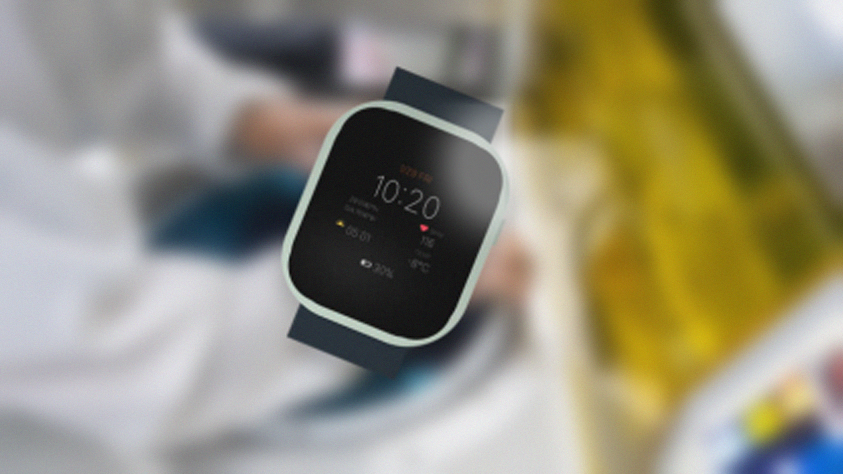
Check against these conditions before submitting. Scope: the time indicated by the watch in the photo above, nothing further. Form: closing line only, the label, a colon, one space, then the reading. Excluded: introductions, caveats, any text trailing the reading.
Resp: 10:20
